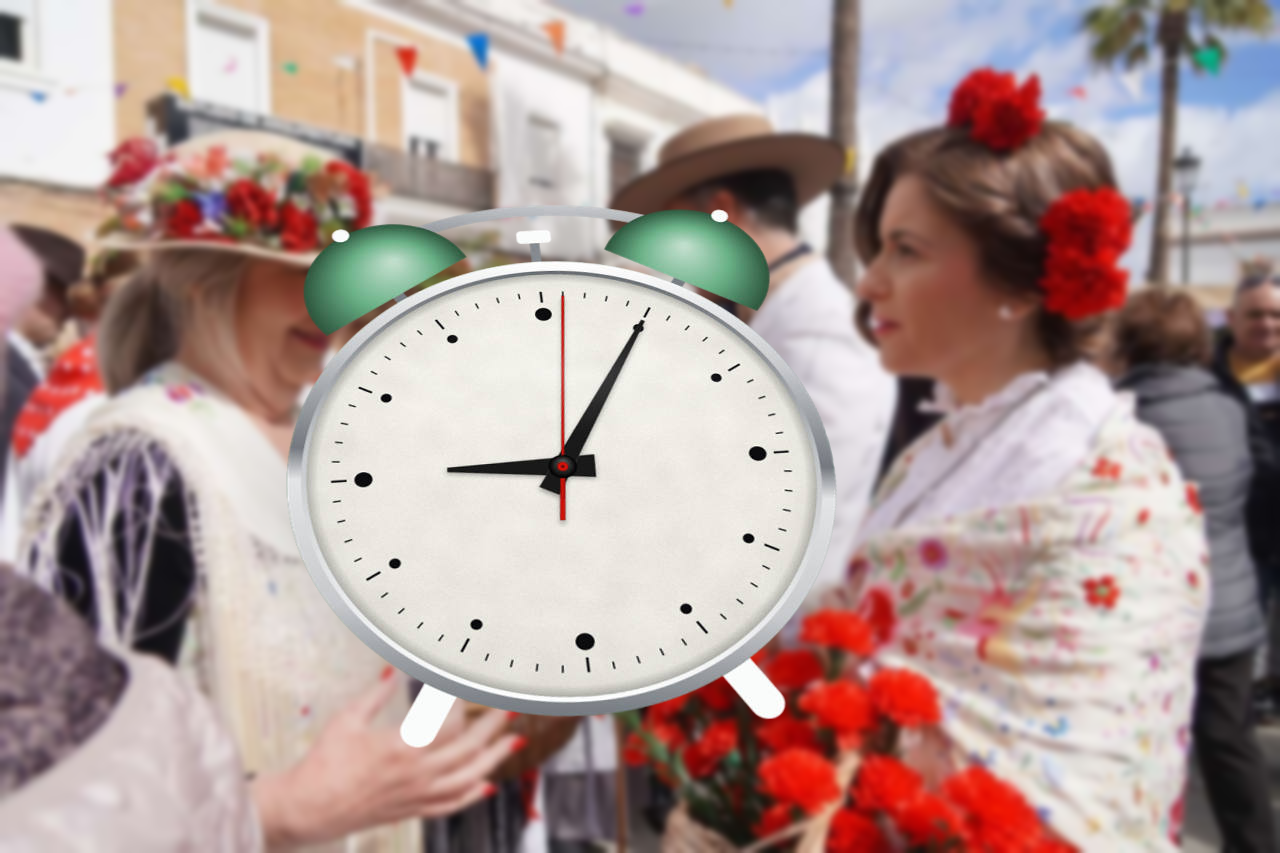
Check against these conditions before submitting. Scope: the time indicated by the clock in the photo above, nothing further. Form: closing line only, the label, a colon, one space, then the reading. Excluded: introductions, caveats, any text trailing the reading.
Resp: 9:05:01
